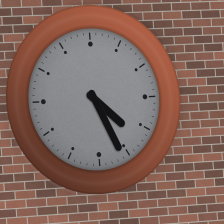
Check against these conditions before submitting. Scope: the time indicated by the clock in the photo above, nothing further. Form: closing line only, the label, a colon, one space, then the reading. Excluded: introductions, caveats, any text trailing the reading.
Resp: 4:26
